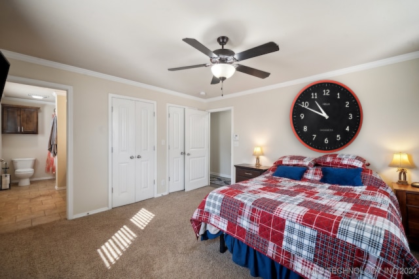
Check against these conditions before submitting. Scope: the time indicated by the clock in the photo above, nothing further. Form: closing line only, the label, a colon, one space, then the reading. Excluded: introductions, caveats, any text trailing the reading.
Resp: 10:49
